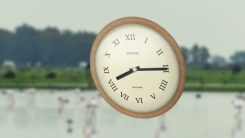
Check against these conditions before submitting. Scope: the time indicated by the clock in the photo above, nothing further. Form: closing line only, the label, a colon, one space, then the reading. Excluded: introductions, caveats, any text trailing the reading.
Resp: 8:15
